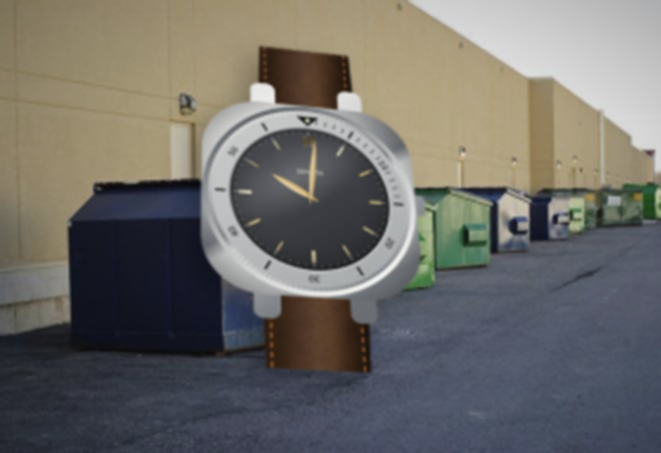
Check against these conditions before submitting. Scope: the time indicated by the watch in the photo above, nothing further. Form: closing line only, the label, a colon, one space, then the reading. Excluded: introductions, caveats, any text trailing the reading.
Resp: 10:01
